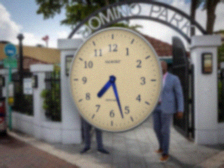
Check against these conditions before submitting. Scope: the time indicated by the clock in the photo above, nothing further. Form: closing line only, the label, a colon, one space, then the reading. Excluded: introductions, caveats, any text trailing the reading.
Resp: 7:27
